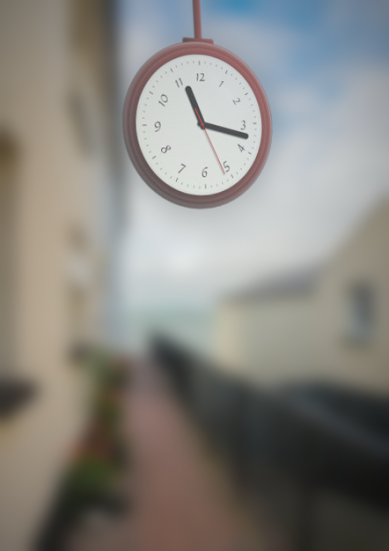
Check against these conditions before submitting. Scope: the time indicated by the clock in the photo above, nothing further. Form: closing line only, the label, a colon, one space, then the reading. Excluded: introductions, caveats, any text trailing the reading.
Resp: 11:17:26
